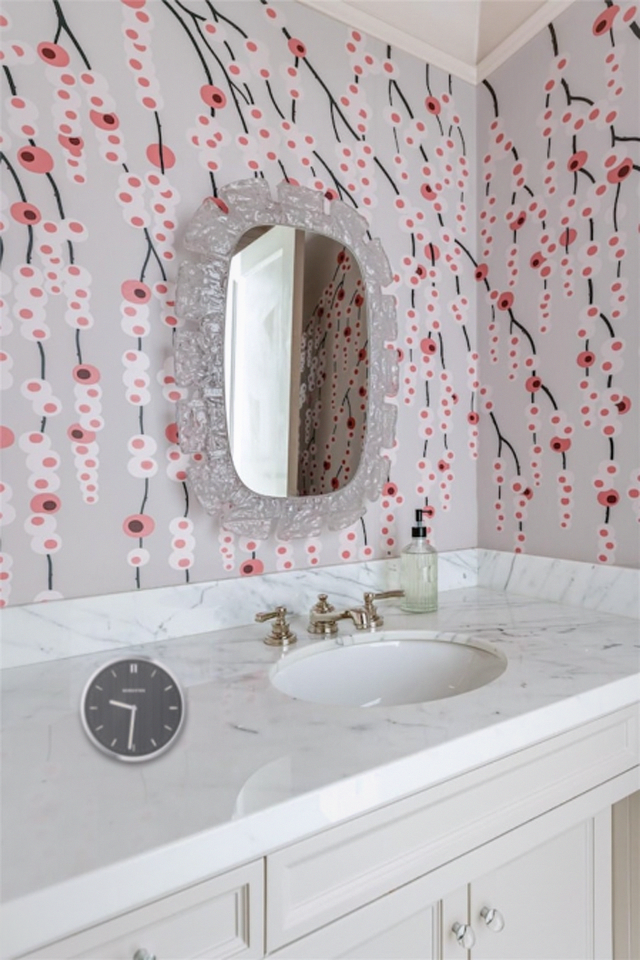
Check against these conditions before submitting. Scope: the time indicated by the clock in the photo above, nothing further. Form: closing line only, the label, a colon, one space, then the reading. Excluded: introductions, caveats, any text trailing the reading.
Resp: 9:31
